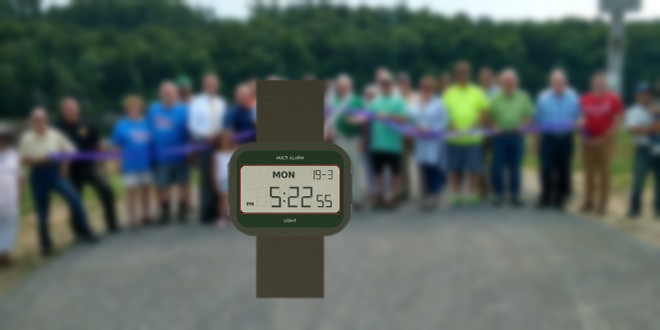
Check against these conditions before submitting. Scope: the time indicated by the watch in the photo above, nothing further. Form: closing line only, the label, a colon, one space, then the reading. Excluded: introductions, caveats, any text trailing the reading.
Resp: 5:22:55
